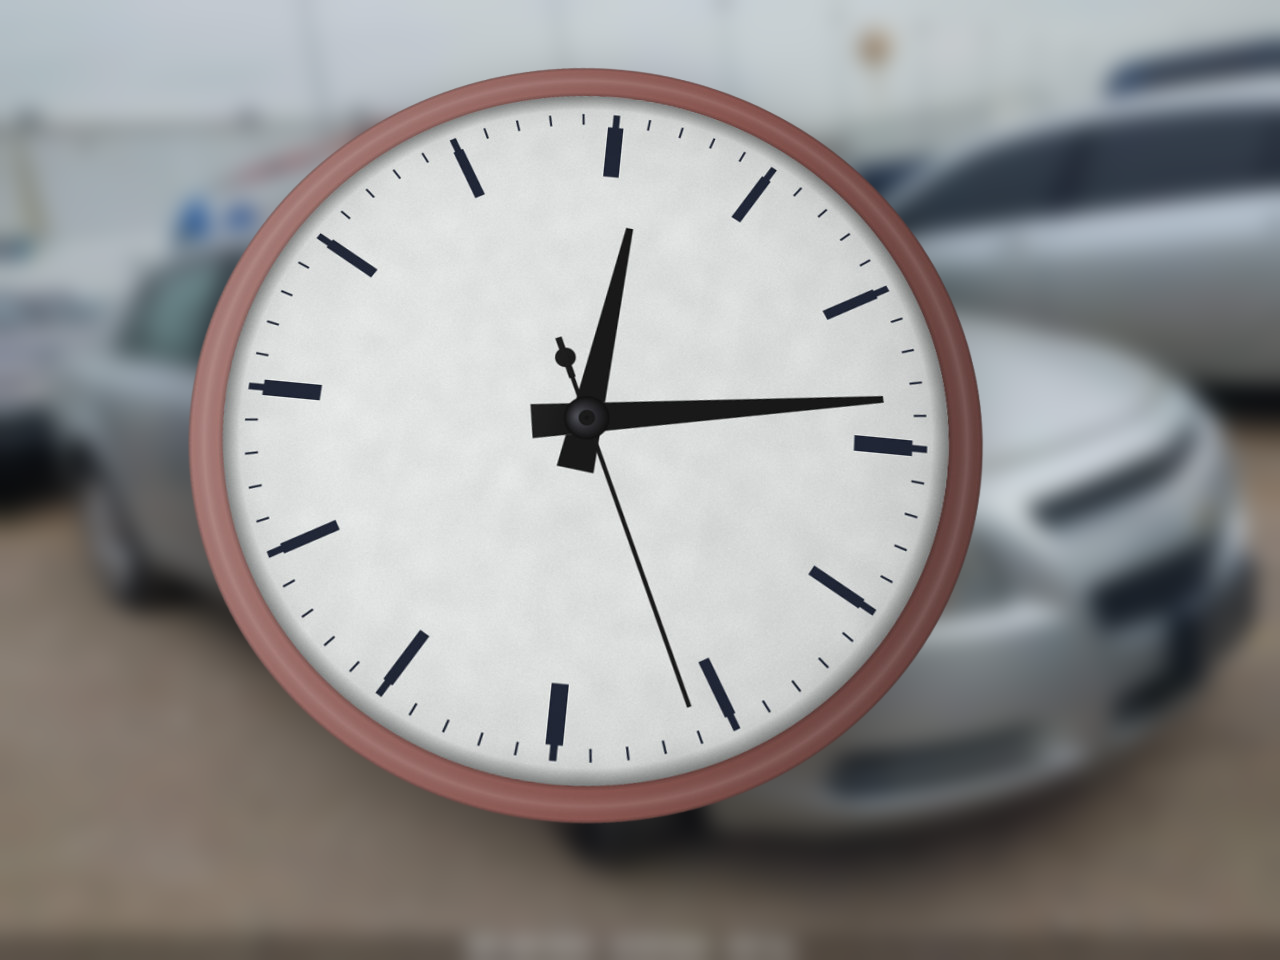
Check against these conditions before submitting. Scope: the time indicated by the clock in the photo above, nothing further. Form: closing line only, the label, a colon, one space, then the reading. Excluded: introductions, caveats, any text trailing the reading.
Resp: 12:13:26
